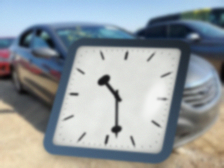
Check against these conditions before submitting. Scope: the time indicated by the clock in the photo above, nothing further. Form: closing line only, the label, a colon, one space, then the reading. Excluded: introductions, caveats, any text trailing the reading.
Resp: 10:28
